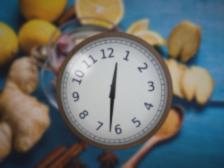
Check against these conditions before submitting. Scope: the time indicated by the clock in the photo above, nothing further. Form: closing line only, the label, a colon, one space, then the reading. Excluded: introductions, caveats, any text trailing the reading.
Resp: 12:32
